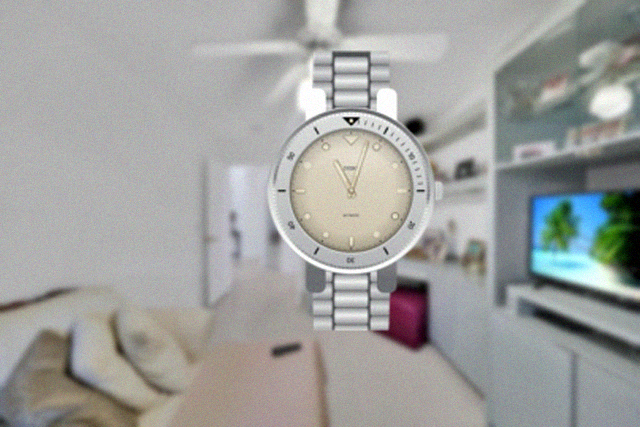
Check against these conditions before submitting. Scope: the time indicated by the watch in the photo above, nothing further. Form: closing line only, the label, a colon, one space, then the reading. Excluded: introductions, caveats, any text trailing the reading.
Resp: 11:03
